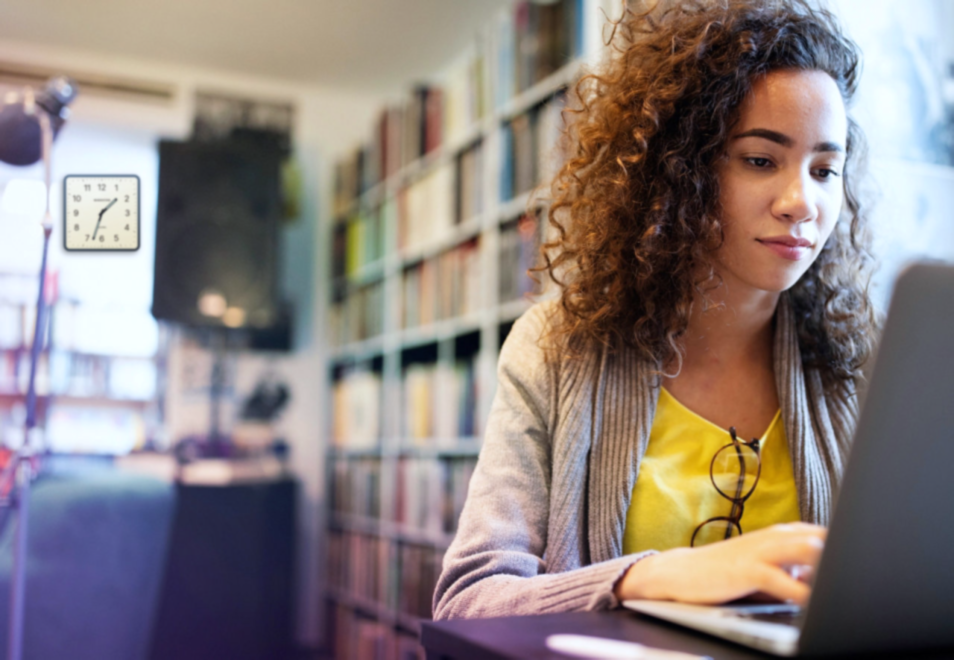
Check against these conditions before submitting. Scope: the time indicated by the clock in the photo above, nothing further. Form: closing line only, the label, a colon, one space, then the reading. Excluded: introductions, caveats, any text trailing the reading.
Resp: 1:33
